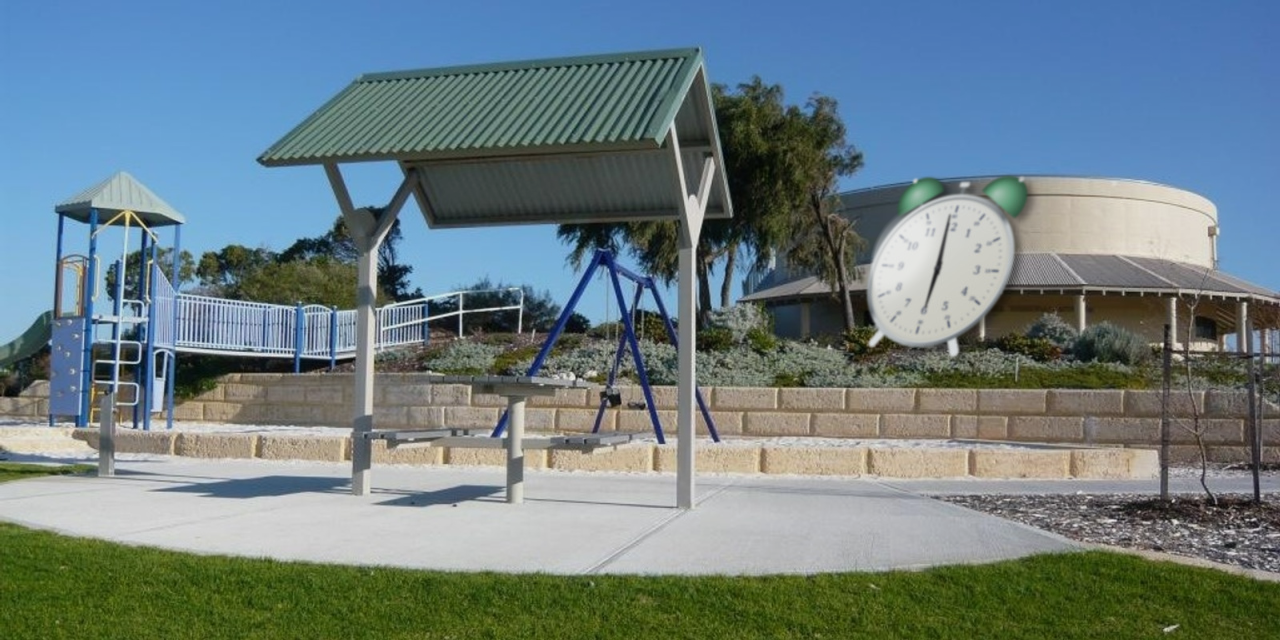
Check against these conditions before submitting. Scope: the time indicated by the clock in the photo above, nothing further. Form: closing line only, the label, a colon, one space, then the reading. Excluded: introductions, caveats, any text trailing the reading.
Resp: 5:59
